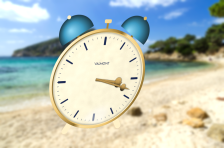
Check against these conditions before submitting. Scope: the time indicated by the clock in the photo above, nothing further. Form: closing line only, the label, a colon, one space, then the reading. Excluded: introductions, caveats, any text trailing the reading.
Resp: 3:18
